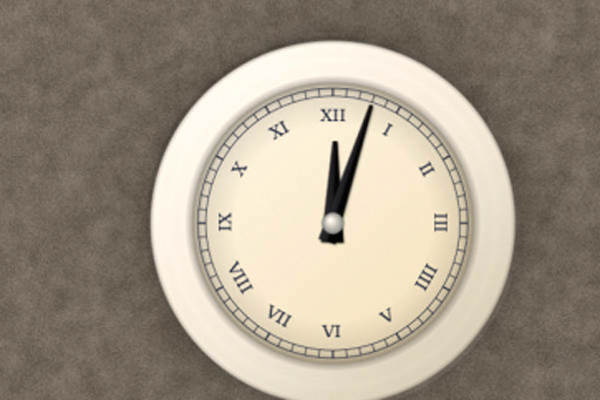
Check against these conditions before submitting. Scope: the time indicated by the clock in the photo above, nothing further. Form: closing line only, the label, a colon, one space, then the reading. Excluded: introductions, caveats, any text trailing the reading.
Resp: 12:03
